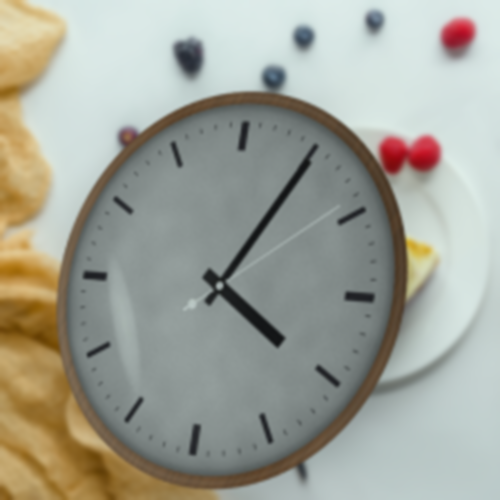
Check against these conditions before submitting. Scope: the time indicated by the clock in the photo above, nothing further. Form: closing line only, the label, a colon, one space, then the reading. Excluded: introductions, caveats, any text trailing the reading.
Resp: 4:05:09
